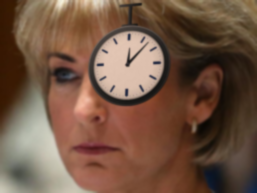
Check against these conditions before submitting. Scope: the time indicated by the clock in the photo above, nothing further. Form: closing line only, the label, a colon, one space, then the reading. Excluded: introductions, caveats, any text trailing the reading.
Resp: 12:07
